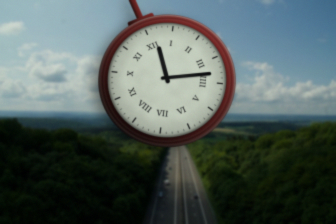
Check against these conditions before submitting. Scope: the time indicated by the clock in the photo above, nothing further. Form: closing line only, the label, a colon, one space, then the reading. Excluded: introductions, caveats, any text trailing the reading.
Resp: 12:18
